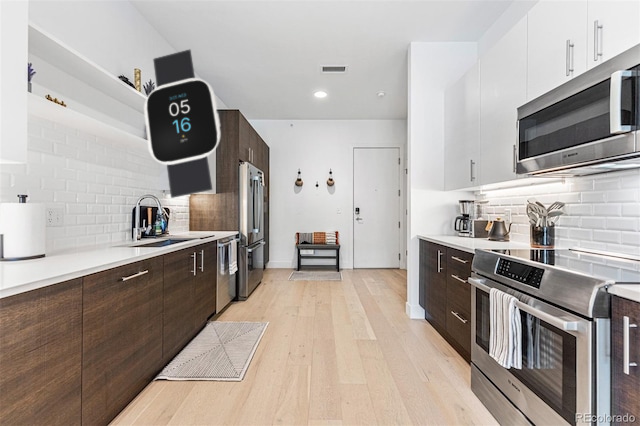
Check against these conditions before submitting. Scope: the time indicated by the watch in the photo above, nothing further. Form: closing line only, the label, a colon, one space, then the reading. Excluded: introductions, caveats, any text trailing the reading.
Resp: 5:16
